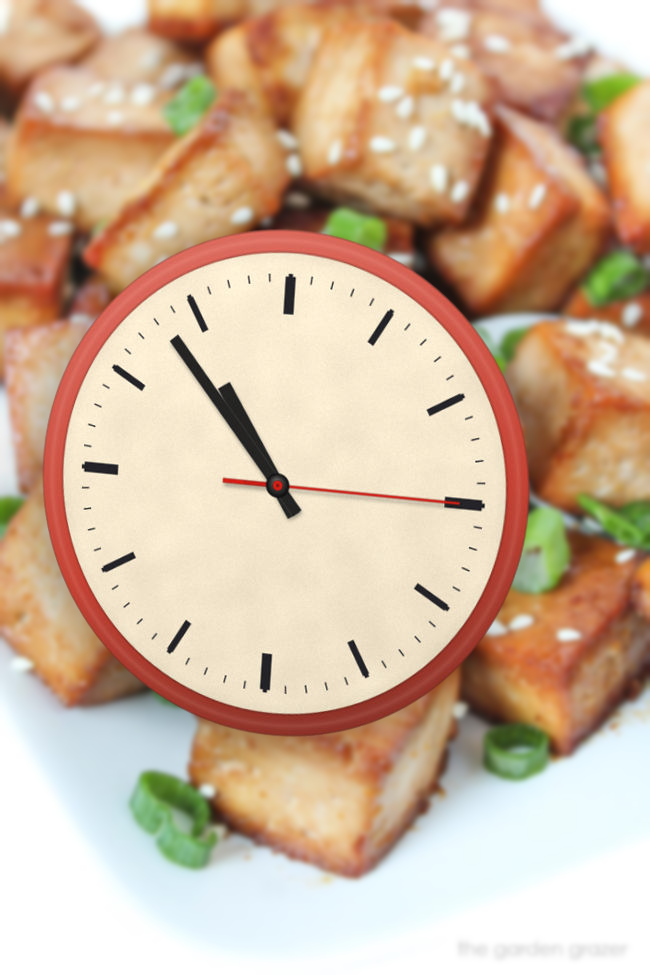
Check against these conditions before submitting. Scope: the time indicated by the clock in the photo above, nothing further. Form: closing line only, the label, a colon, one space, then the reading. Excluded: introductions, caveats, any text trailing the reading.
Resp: 10:53:15
